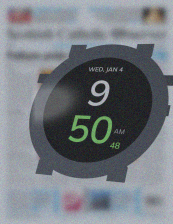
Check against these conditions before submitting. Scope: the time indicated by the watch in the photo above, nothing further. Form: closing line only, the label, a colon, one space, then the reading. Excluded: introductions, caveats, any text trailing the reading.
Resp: 9:50:48
